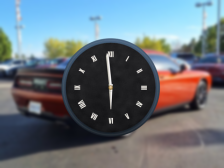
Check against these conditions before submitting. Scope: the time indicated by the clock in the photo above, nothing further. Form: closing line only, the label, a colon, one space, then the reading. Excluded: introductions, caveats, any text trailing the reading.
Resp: 5:59
